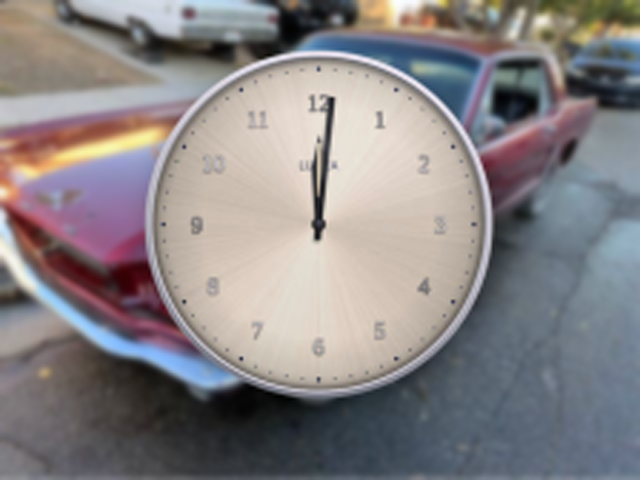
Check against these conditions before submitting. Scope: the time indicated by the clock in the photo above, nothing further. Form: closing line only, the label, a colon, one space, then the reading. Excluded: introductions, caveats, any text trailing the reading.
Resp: 12:01
